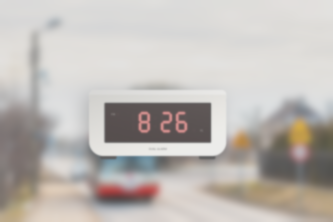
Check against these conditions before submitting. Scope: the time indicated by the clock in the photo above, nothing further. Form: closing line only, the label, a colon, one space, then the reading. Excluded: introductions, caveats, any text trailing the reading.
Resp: 8:26
